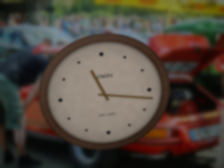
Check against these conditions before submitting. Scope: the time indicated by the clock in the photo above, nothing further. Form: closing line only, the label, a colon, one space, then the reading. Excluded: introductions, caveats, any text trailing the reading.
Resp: 11:17
